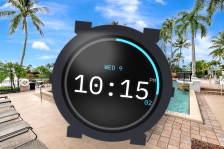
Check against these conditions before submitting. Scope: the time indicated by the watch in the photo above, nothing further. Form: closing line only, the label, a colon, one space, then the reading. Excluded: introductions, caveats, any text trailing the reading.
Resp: 10:15
